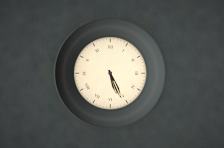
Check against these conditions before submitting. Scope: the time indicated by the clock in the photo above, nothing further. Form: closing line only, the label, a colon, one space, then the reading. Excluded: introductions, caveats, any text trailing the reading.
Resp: 5:26
